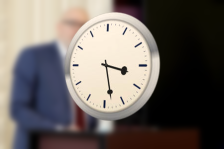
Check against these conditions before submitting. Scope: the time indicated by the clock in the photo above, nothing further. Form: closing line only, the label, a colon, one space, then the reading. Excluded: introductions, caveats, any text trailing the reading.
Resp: 3:28
